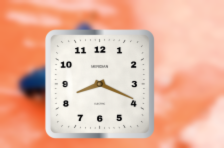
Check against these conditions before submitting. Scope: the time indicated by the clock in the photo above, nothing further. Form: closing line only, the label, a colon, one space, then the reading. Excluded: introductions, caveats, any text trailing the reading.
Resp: 8:19
